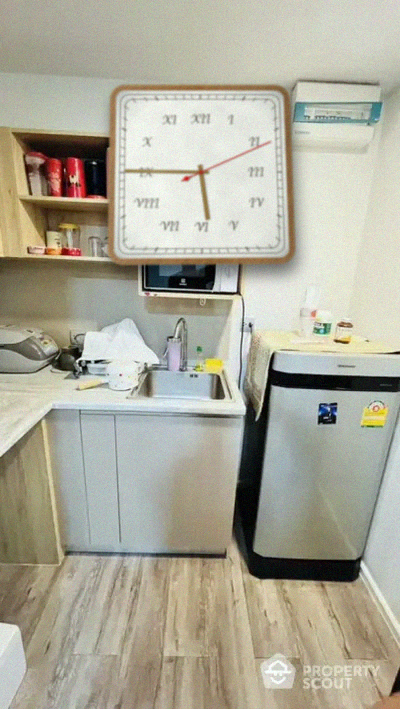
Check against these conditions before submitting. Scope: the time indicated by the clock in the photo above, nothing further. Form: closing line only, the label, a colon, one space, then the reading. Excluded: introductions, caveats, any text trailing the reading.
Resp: 5:45:11
